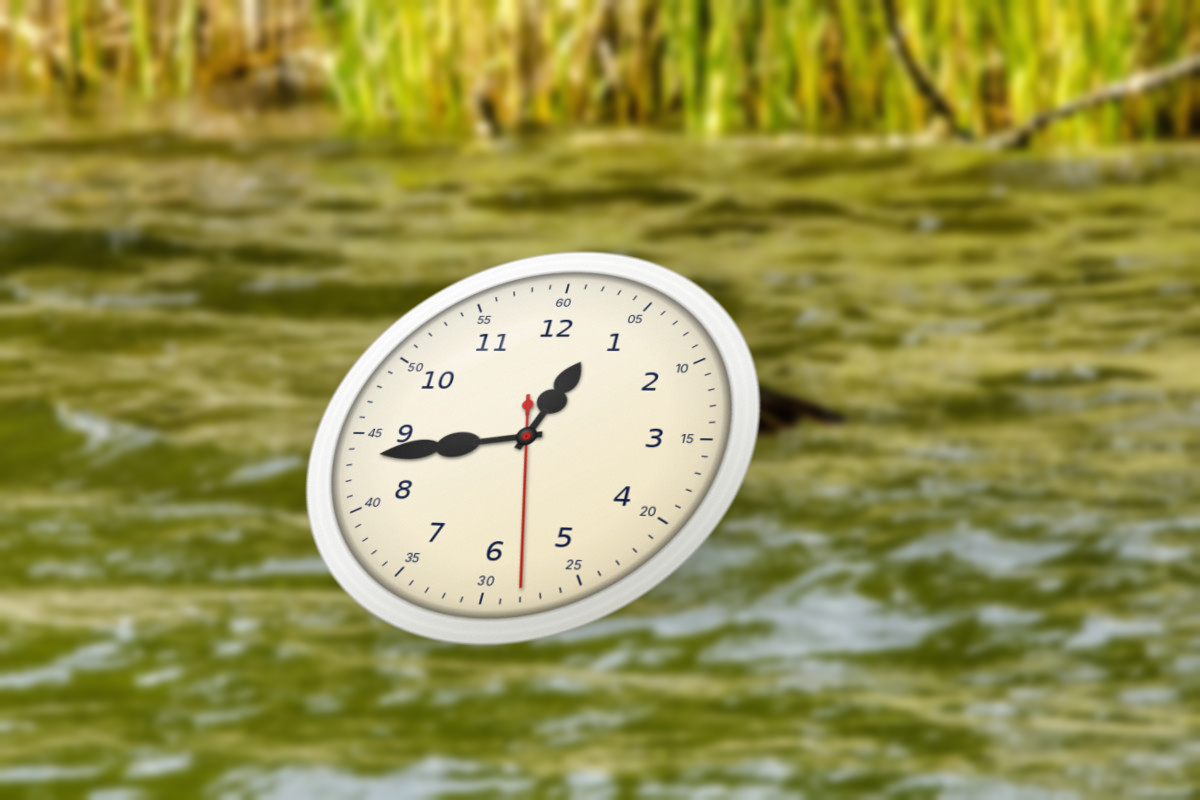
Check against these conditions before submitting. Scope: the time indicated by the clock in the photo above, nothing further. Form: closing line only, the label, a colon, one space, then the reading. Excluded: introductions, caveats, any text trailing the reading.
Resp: 12:43:28
